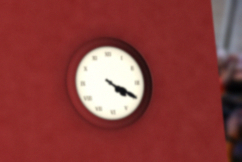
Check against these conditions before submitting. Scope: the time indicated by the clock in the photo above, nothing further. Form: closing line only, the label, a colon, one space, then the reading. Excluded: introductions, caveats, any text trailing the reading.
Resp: 4:20
